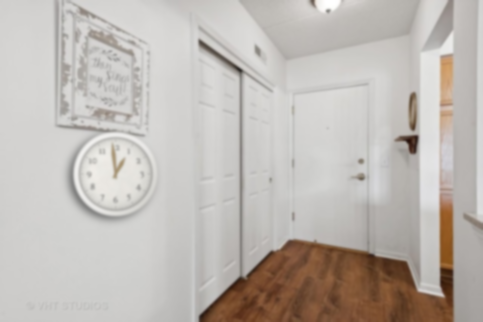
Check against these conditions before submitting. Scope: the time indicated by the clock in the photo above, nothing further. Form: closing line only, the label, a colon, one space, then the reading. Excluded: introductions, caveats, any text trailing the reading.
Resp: 12:59
